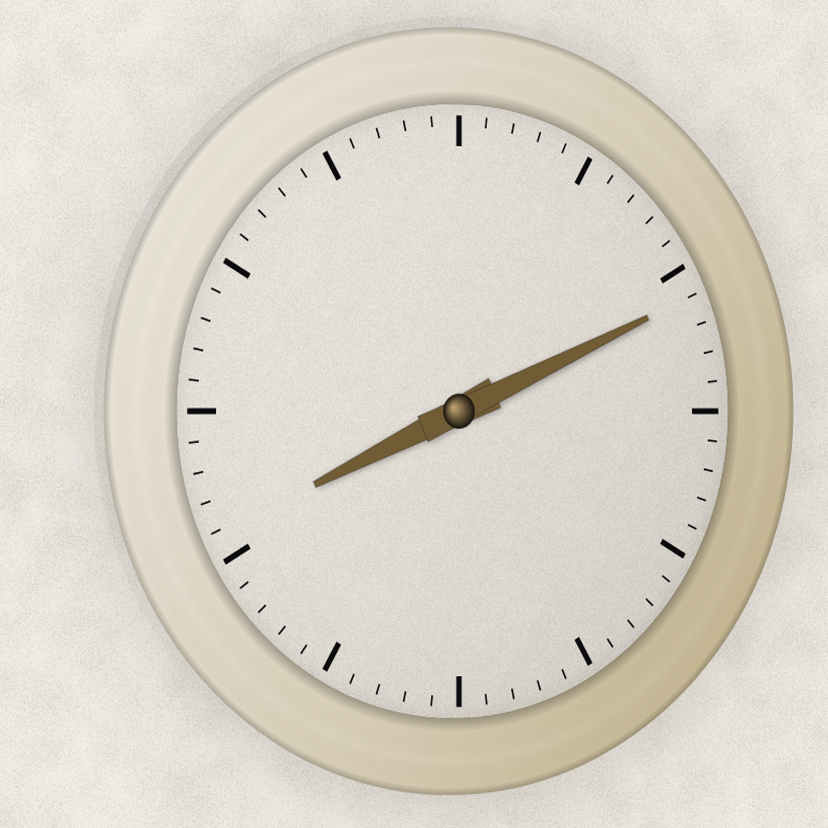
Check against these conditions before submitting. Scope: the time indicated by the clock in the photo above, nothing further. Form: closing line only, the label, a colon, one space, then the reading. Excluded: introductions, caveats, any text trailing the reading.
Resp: 8:11
